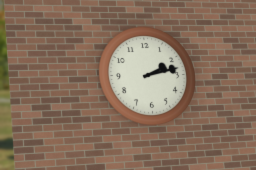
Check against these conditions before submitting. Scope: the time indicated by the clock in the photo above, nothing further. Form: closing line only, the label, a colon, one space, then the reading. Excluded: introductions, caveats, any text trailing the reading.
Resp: 2:13
